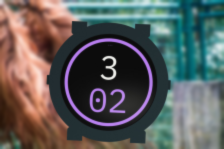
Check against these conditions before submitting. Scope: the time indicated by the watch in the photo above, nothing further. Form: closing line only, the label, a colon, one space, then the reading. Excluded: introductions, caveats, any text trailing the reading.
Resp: 3:02
